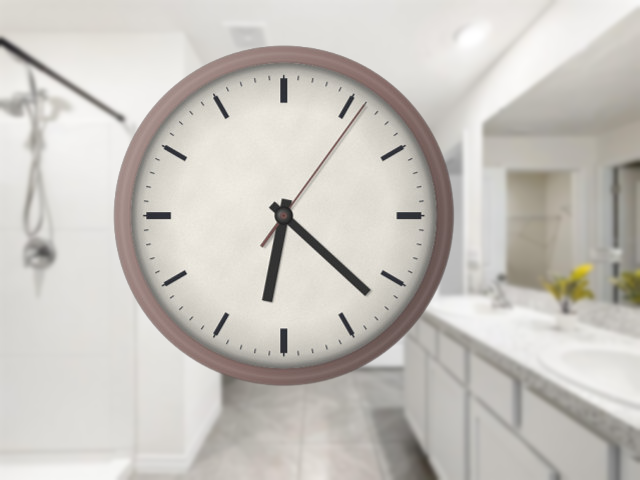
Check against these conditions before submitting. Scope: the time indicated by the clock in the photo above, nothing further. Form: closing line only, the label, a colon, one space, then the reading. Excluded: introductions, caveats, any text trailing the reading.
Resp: 6:22:06
